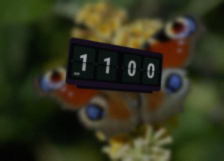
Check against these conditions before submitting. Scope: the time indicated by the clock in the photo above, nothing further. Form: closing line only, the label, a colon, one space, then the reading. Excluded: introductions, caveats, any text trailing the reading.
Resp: 11:00
